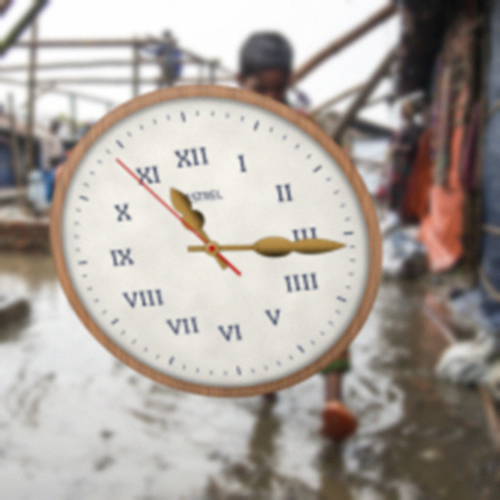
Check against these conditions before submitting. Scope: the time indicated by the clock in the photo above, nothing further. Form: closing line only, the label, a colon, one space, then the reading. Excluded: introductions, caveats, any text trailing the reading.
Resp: 11:15:54
